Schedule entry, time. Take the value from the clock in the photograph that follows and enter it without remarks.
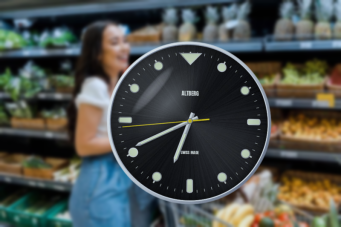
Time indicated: 6:40:44
